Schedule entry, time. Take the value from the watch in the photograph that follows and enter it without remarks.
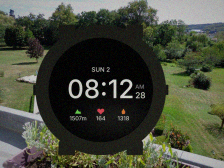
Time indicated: 8:12:28
